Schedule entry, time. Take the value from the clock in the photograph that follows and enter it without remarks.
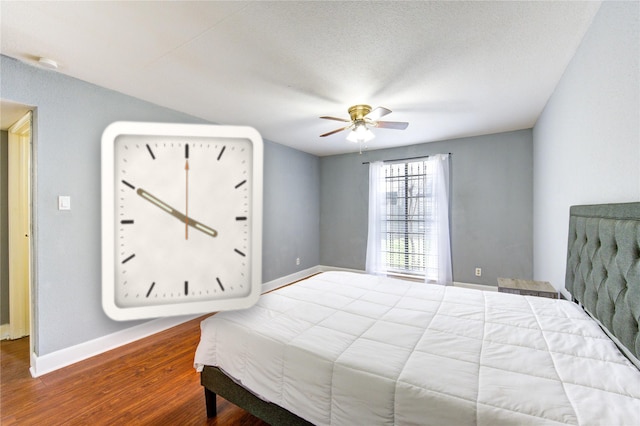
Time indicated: 3:50:00
